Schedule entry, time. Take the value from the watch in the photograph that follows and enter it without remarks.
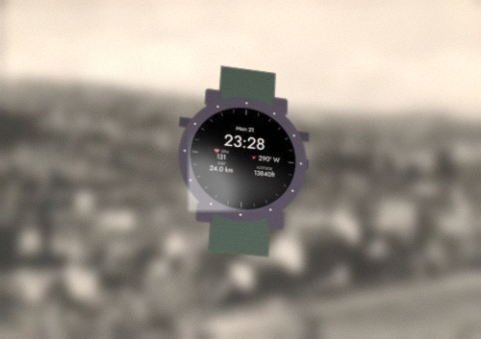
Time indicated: 23:28
